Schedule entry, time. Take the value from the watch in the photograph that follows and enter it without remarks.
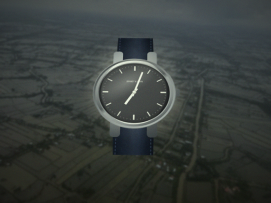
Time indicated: 7:03
